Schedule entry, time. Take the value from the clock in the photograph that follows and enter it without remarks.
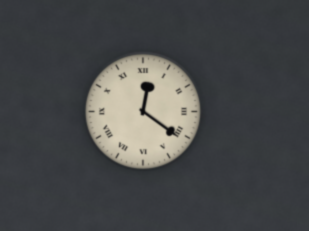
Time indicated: 12:21
